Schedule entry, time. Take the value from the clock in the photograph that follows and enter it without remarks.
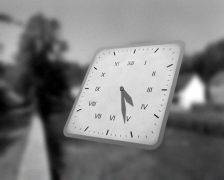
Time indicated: 4:26
